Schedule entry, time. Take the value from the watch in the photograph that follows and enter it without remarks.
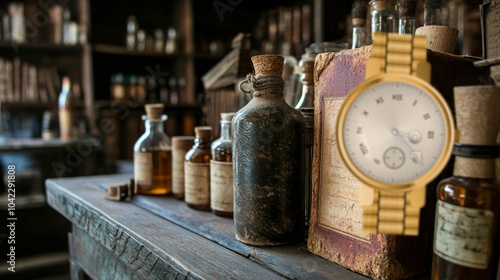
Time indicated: 3:23
